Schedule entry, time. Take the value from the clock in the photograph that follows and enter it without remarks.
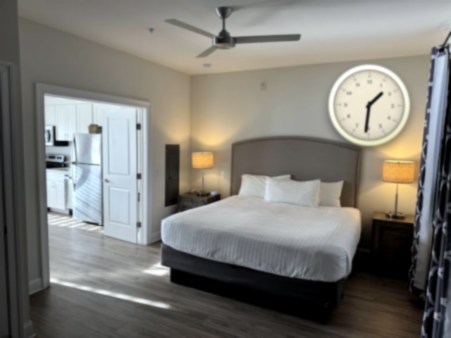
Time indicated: 1:31
